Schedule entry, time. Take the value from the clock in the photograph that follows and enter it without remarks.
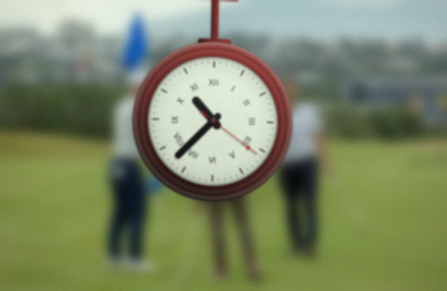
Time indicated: 10:37:21
